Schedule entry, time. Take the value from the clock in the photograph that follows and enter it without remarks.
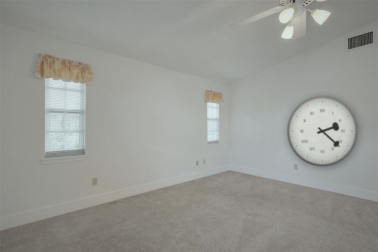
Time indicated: 2:22
